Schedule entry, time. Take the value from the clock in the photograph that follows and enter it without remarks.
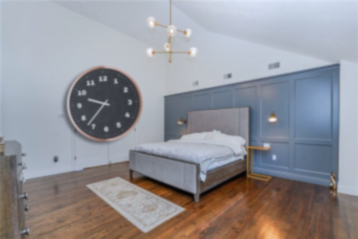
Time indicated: 9:37
